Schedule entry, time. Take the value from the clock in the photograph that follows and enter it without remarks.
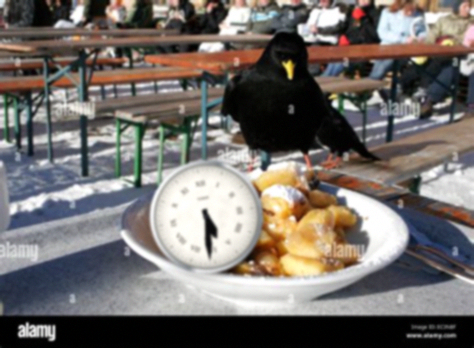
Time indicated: 5:31
